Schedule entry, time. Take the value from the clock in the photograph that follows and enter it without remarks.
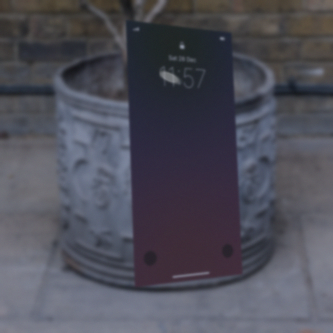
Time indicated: 11:57
